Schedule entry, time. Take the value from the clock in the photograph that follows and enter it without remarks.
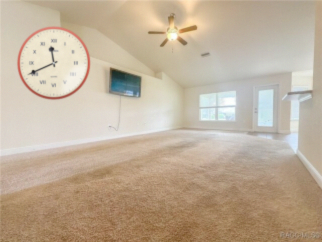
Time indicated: 11:41
